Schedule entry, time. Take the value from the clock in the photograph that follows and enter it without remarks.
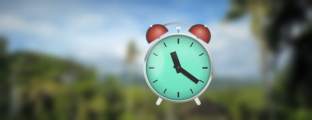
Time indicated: 11:21
